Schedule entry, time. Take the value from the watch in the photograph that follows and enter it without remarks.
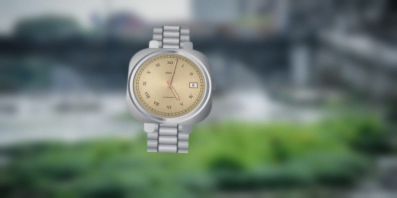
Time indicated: 5:02
